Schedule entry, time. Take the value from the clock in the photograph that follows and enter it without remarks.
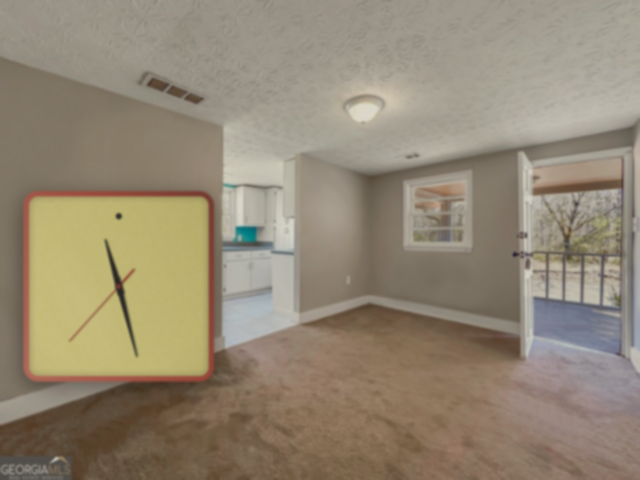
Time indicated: 11:27:37
